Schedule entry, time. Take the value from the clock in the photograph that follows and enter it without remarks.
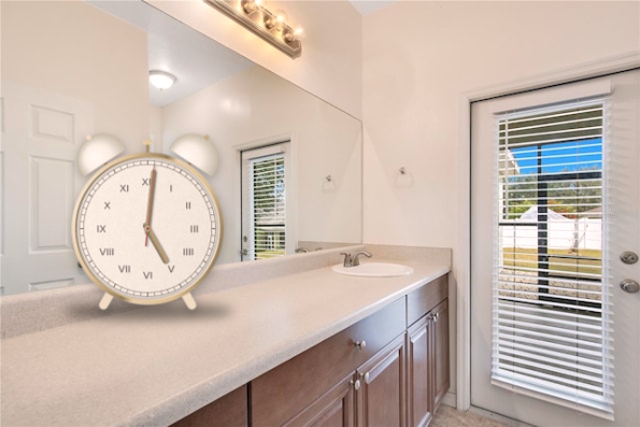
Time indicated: 5:01:01
